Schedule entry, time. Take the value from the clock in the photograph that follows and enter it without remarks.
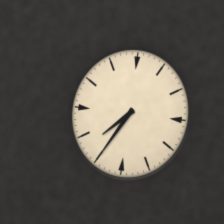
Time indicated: 7:35
